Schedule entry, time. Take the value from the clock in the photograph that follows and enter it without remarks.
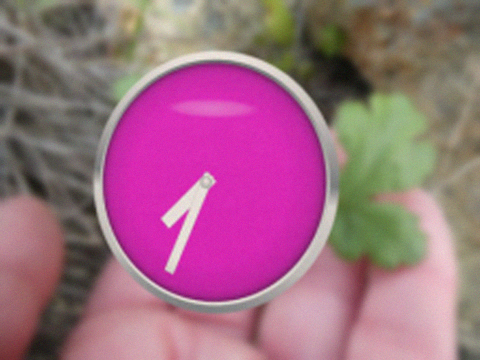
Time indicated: 7:34
